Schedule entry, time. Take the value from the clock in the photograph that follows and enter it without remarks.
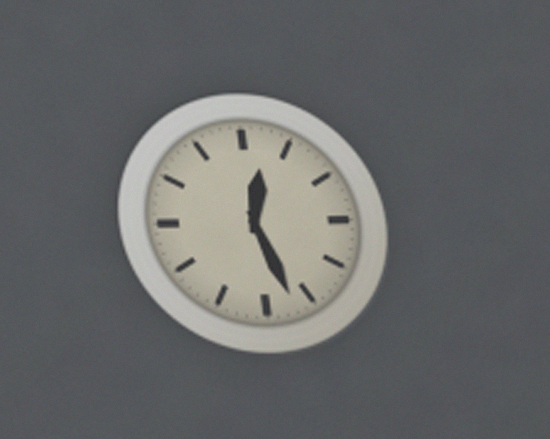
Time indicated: 12:27
